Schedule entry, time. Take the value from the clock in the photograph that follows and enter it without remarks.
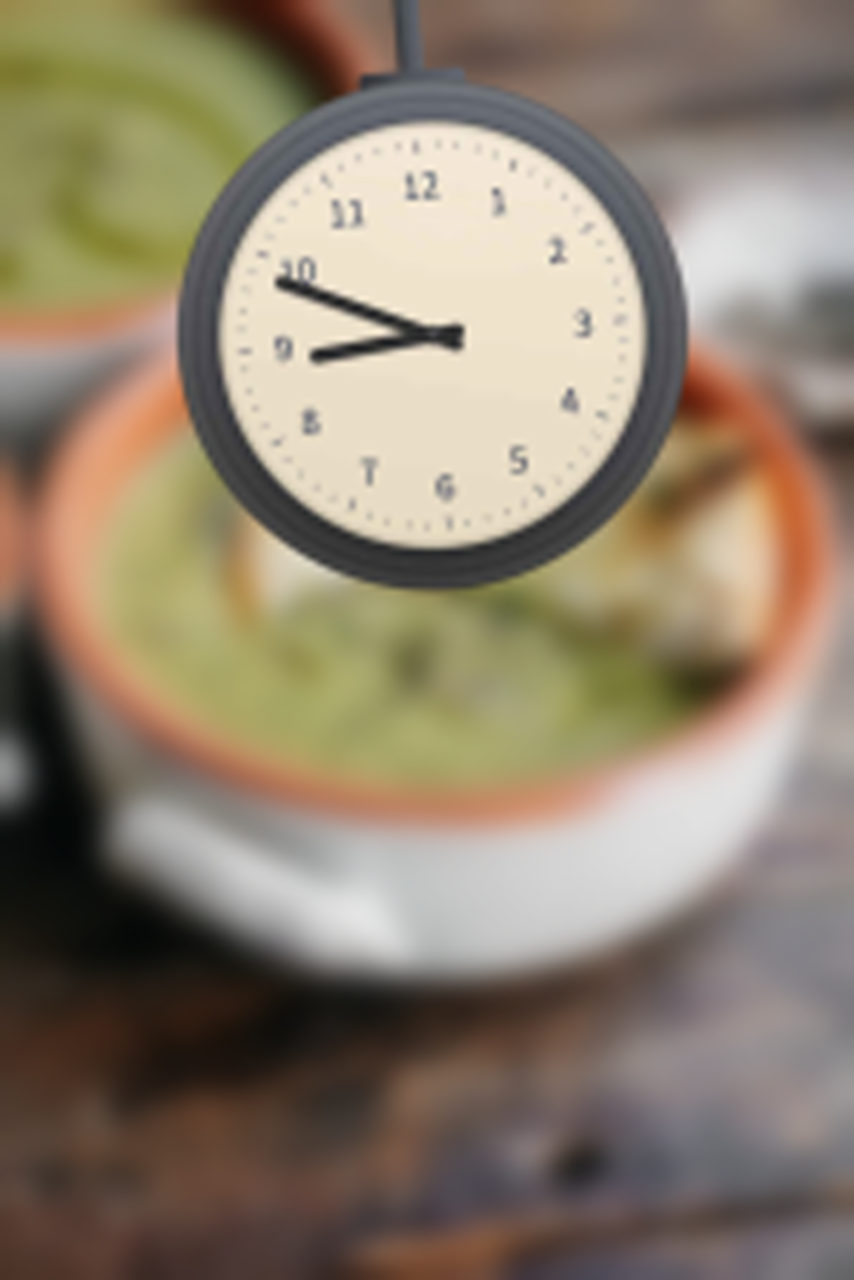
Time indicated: 8:49
